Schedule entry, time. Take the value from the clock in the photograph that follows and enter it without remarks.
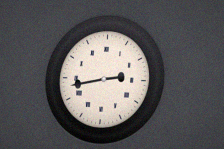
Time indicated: 2:43
